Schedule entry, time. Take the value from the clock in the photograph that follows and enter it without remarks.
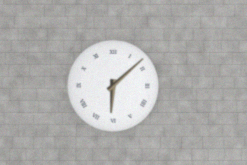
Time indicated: 6:08
